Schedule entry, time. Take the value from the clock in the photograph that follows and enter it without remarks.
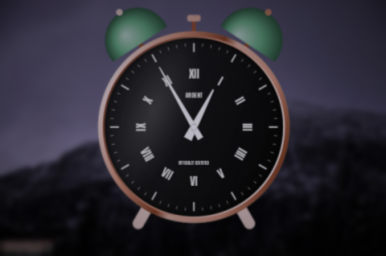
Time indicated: 12:55
